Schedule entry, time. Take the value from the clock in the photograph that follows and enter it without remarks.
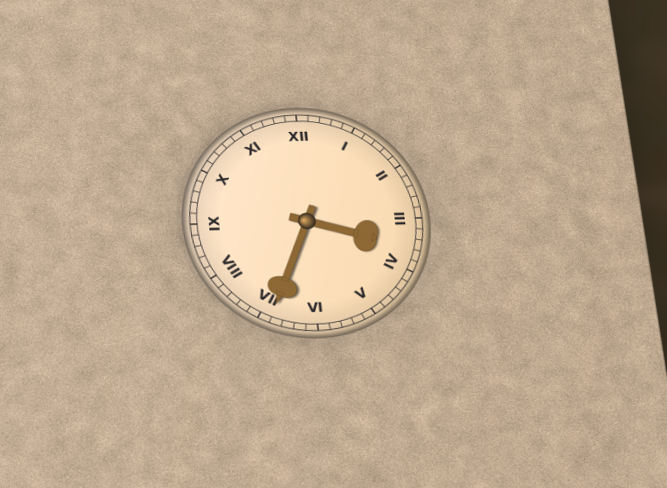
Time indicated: 3:34
